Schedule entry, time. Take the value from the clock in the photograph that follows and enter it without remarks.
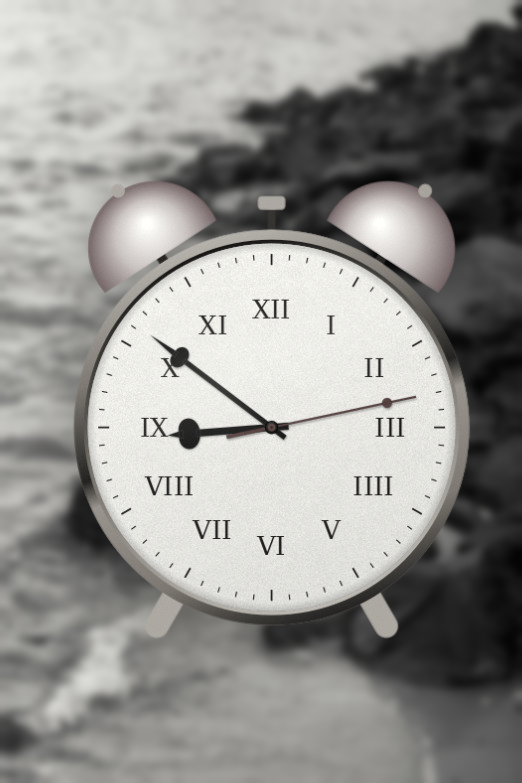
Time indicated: 8:51:13
